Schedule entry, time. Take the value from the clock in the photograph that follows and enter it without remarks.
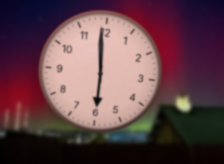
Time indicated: 5:59
